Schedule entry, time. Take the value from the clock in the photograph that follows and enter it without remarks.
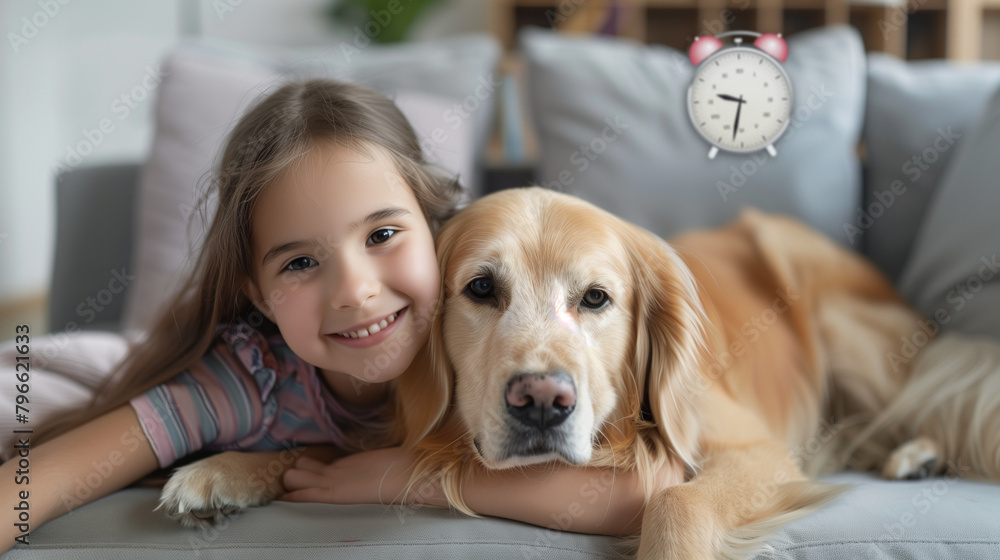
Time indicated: 9:32
